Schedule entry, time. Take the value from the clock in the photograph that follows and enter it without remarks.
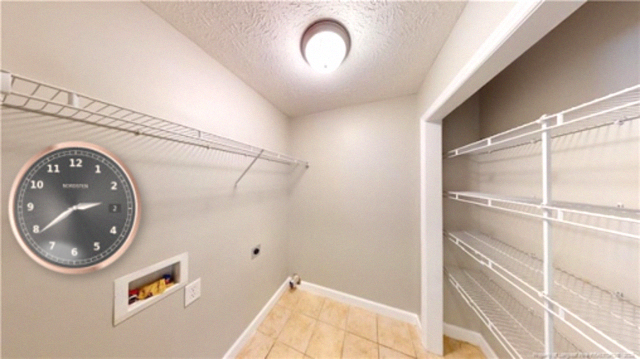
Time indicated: 2:39
